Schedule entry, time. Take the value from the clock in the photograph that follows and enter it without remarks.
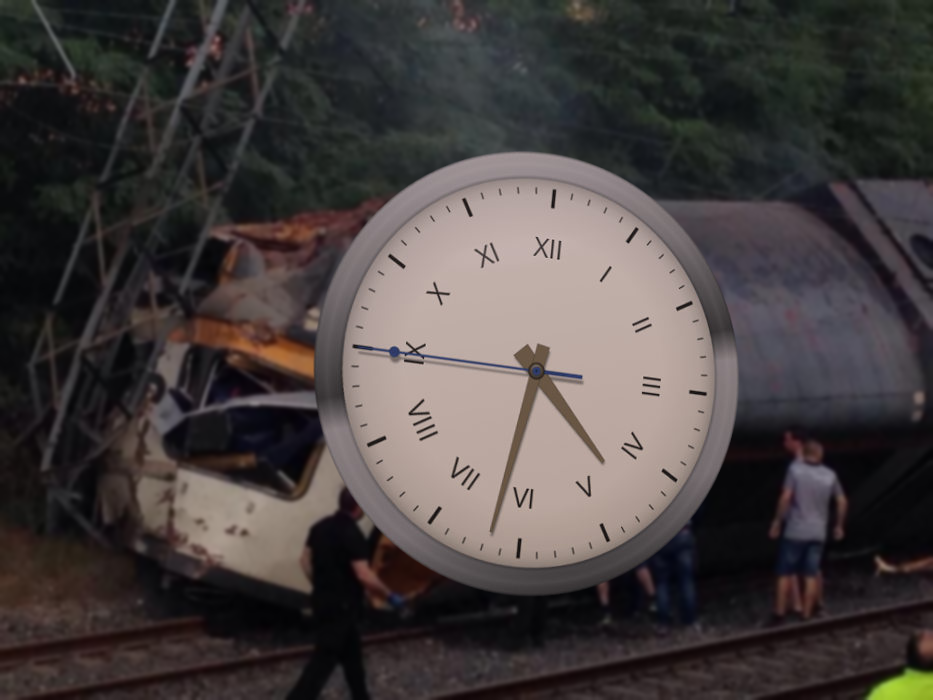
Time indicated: 4:31:45
